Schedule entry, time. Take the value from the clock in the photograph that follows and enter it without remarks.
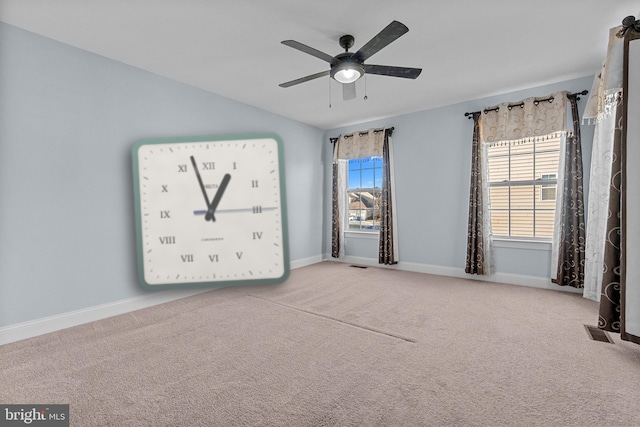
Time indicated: 12:57:15
